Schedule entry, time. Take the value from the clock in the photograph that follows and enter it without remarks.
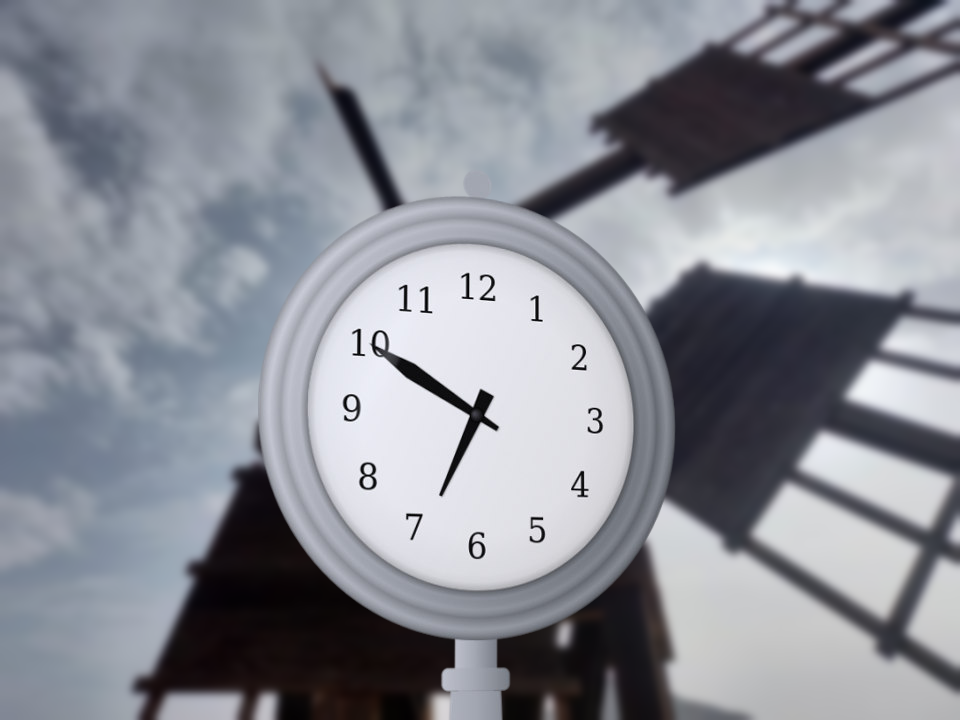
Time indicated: 6:50
